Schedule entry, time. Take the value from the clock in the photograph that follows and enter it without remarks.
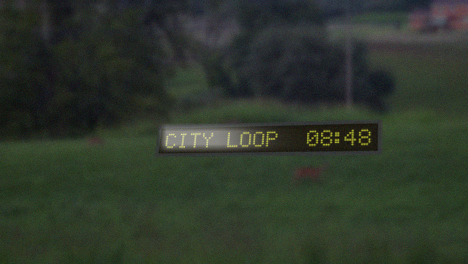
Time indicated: 8:48
